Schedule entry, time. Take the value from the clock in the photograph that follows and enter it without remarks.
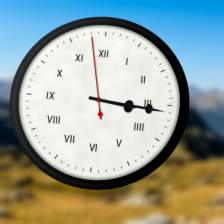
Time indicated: 3:15:58
